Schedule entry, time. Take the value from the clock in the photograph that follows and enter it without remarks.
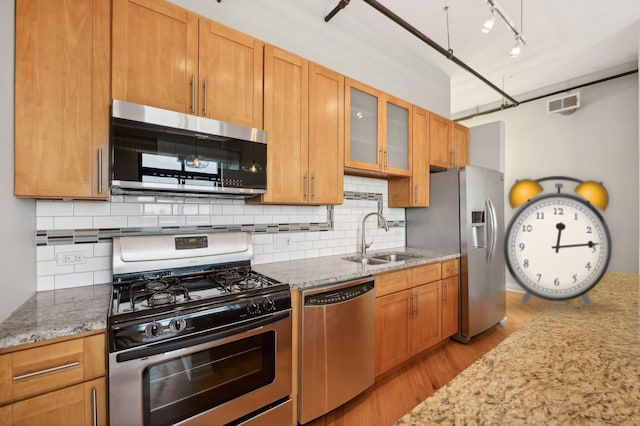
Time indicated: 12:14
